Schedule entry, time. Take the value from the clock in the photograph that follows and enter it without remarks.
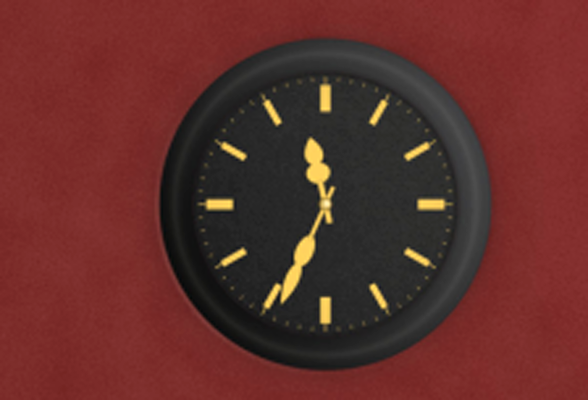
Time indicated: 11:34
